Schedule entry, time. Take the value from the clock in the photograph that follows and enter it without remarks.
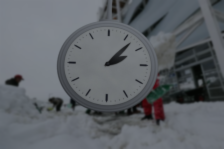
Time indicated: 2:07
